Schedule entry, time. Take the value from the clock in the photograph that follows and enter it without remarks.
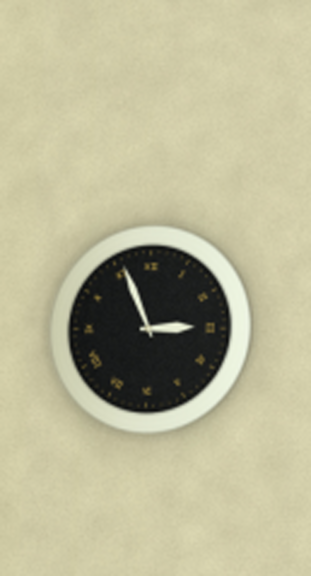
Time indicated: 2:56
